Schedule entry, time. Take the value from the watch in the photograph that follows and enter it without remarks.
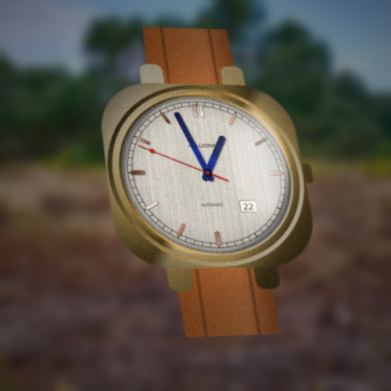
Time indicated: 12:56:49
